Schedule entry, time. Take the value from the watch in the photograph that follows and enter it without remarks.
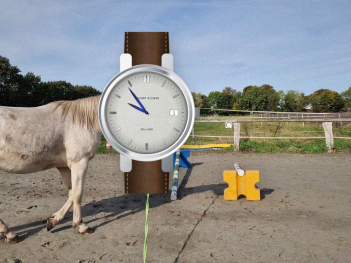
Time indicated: 9:54
